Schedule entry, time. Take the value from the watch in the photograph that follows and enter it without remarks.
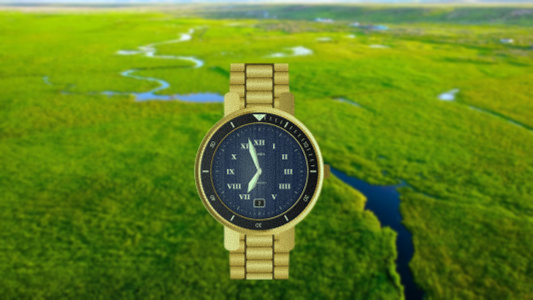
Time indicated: 6:57
